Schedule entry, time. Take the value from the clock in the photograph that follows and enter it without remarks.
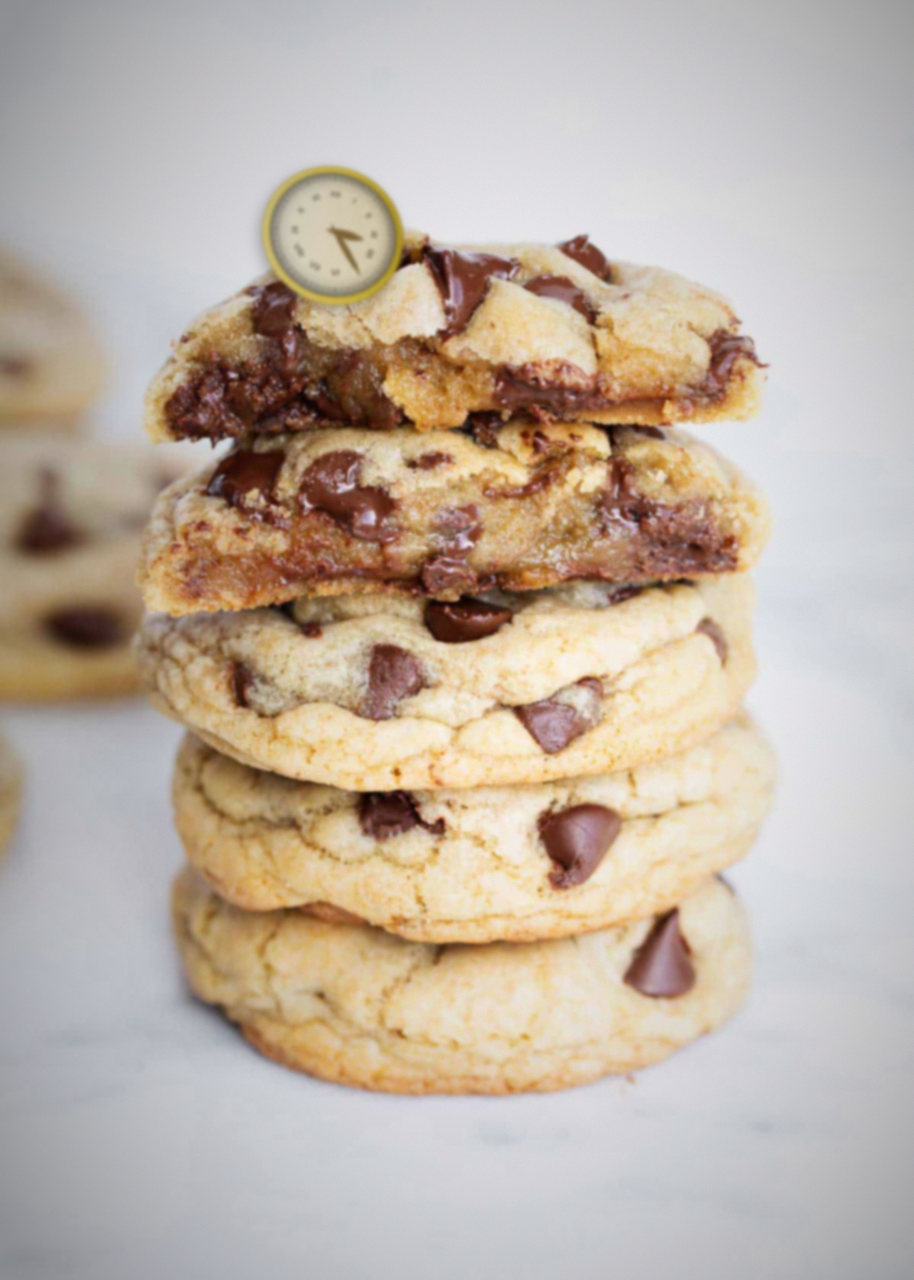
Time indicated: 3:25
